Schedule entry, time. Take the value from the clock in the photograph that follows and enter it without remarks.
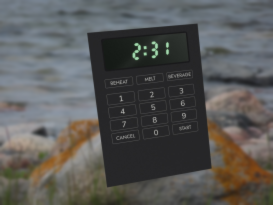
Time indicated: 2:31
